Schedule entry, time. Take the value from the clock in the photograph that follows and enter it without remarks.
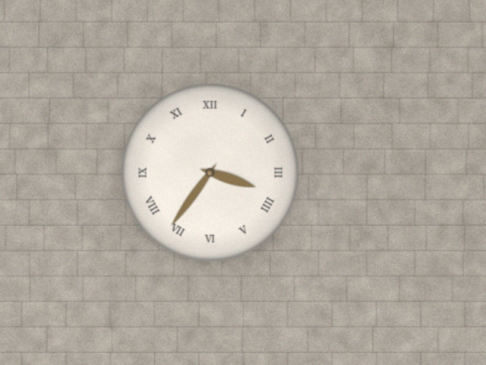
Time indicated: 3:36
